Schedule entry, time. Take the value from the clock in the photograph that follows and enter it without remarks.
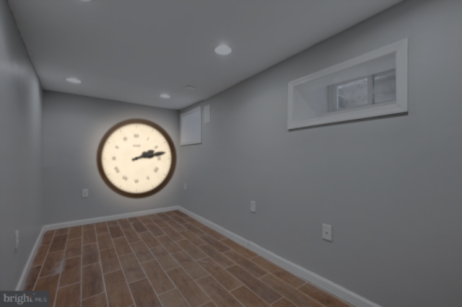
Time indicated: 2:13
